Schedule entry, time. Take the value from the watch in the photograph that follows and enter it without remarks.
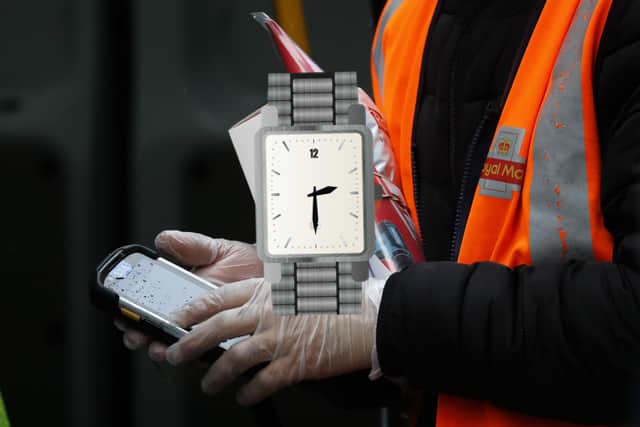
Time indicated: 2:30
